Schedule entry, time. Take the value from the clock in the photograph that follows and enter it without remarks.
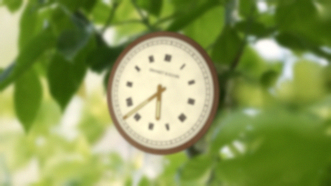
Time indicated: 5:37
